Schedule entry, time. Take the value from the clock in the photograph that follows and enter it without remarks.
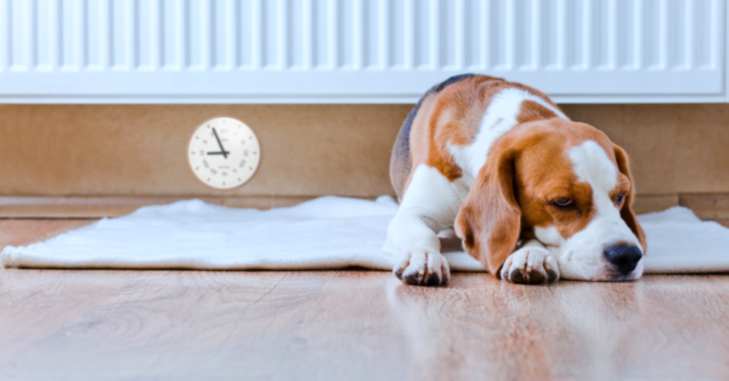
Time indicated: 8:56
